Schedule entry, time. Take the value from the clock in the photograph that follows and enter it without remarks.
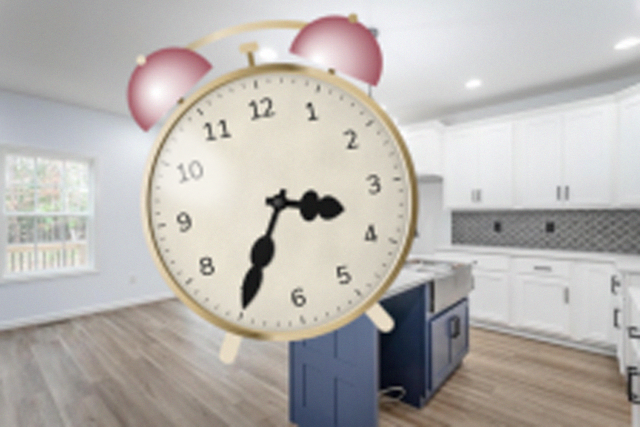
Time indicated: 3:35
